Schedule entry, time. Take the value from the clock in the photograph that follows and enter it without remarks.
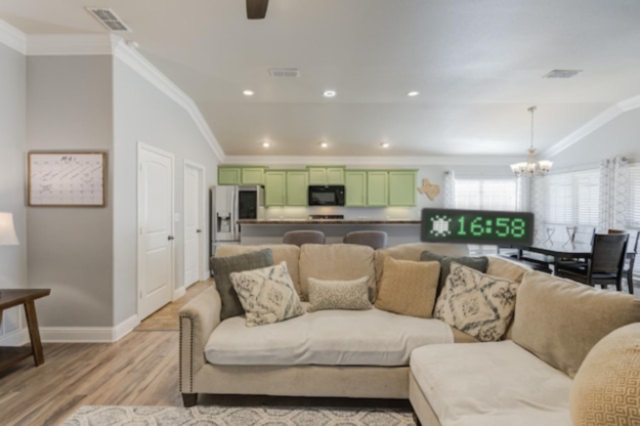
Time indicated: 16:58
